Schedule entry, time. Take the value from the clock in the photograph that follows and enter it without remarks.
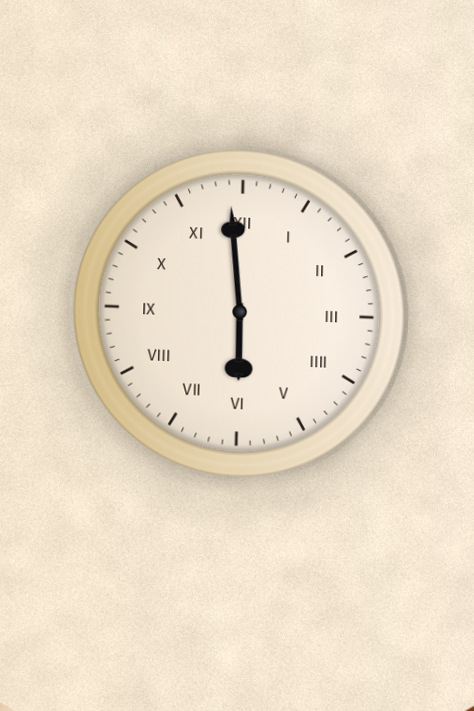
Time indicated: 5:59
